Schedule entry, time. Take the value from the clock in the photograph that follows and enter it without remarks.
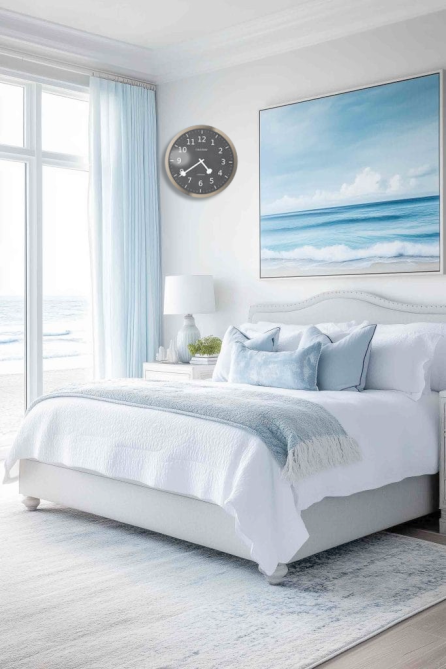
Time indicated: 4:39
